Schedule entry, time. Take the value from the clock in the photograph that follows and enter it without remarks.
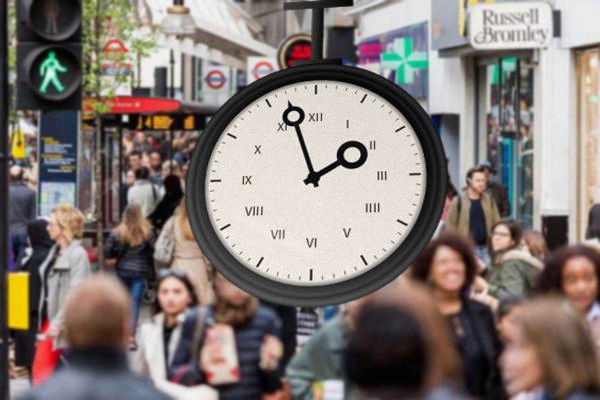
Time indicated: 1:57
